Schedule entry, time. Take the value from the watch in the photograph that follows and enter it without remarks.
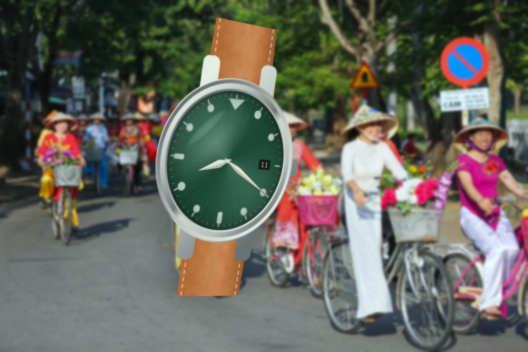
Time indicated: 8:20
